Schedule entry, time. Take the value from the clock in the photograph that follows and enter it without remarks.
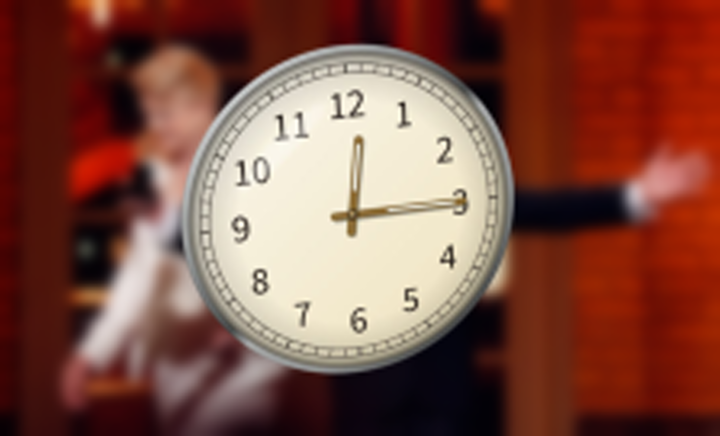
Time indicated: 12:15
